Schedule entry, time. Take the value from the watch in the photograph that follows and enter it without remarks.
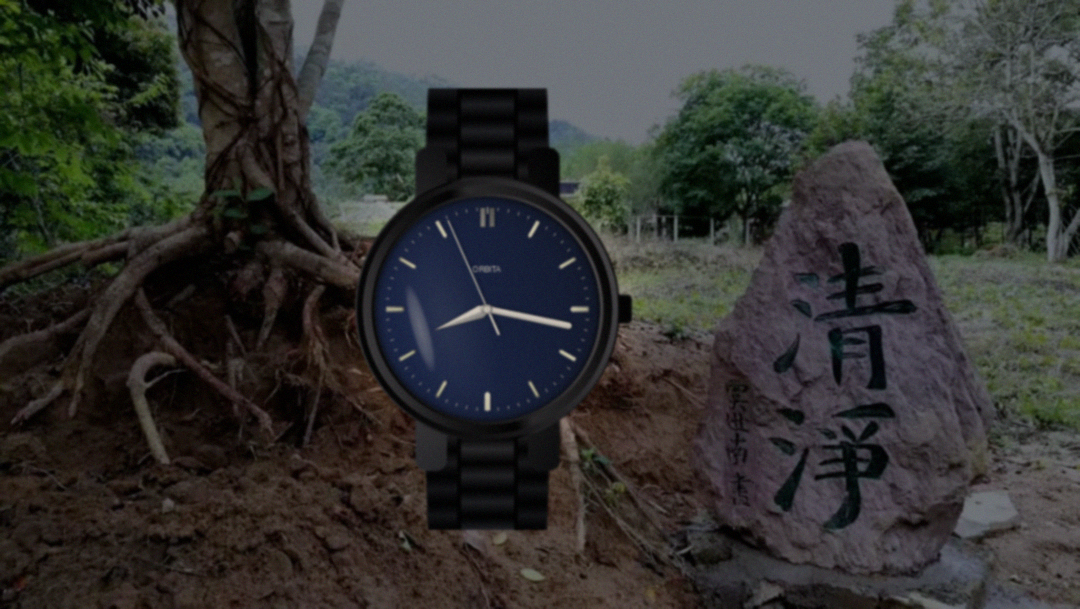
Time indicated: 8:16:56
